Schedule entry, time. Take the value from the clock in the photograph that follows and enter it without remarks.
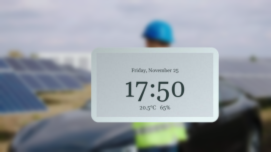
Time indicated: 17:50
